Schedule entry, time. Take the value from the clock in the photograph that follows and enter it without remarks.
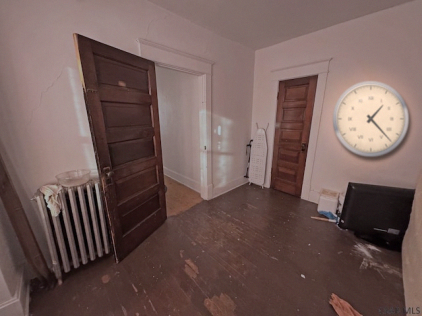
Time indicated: 1:23
